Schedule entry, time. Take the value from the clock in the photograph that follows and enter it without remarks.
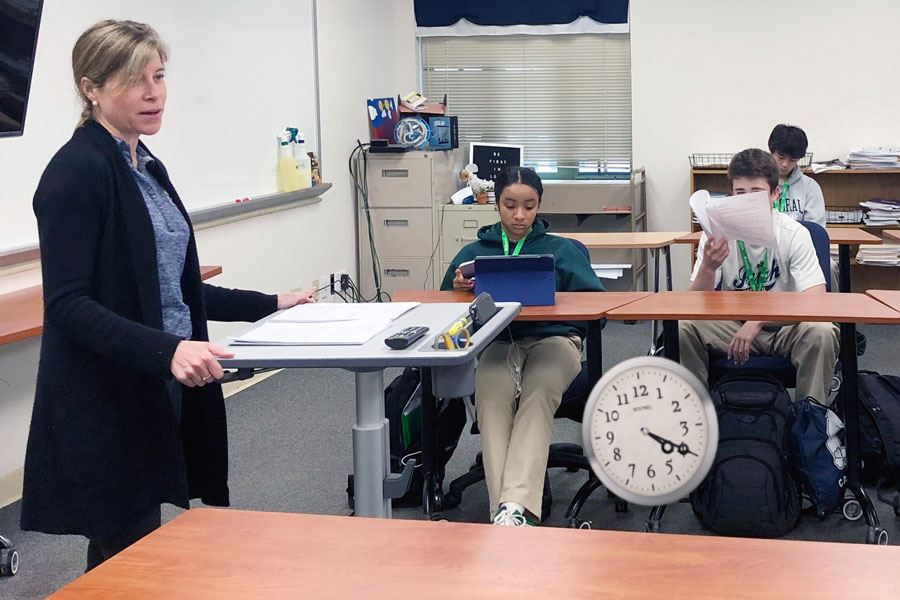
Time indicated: 4:20
